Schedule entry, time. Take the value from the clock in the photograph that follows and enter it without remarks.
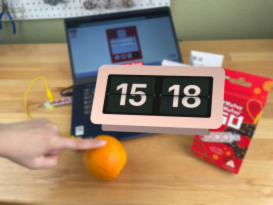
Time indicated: 15:18
